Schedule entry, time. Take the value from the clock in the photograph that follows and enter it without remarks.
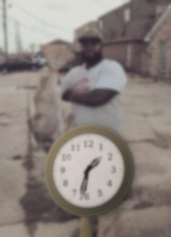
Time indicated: 1:32
